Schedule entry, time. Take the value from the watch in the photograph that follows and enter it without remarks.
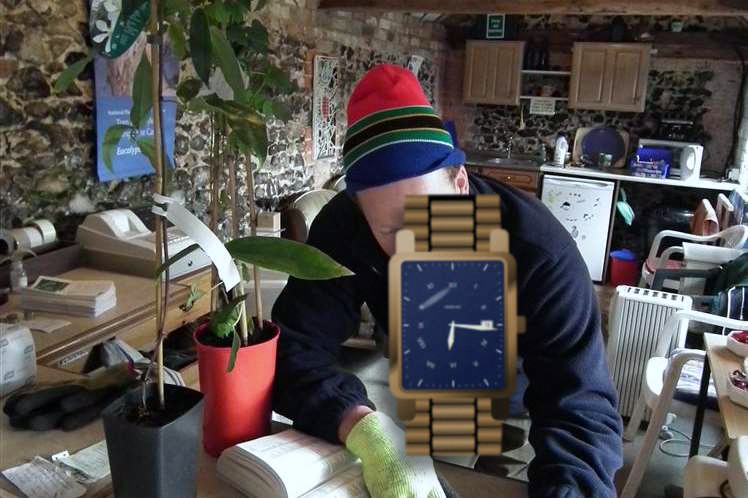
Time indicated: 6:16
